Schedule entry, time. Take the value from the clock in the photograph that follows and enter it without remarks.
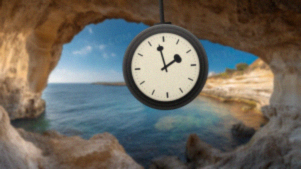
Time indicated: 1:58
